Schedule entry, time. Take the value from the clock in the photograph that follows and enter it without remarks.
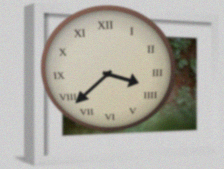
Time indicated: 3:38
